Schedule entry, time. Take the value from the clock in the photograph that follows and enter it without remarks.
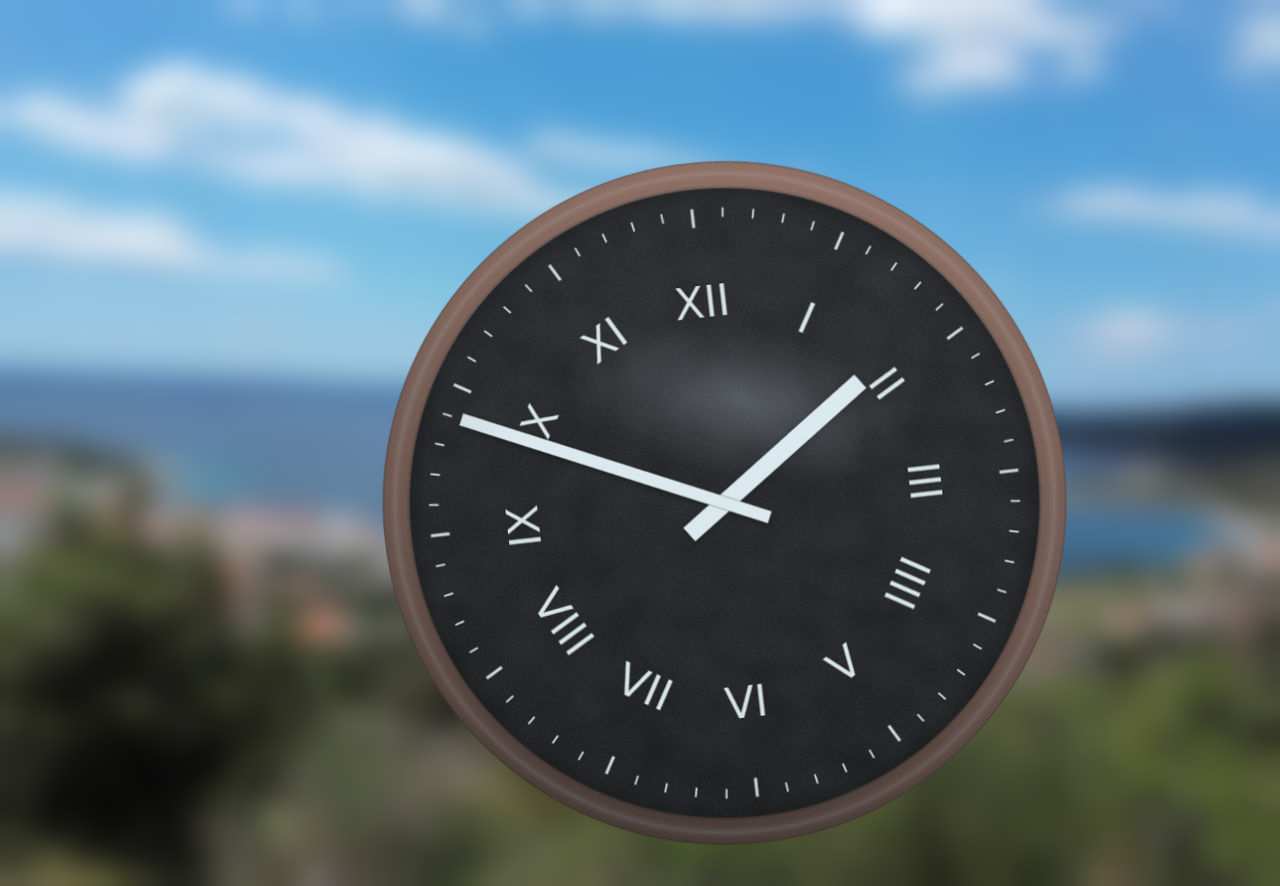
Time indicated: 1:49
